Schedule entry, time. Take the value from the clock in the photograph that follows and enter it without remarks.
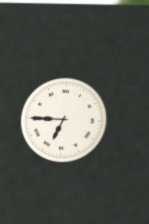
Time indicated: 6:45
